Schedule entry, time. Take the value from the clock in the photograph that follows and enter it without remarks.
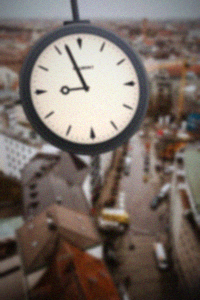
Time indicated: 8:57
